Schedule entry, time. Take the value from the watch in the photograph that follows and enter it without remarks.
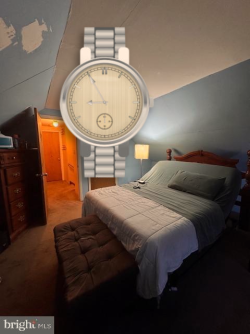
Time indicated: 8:55
